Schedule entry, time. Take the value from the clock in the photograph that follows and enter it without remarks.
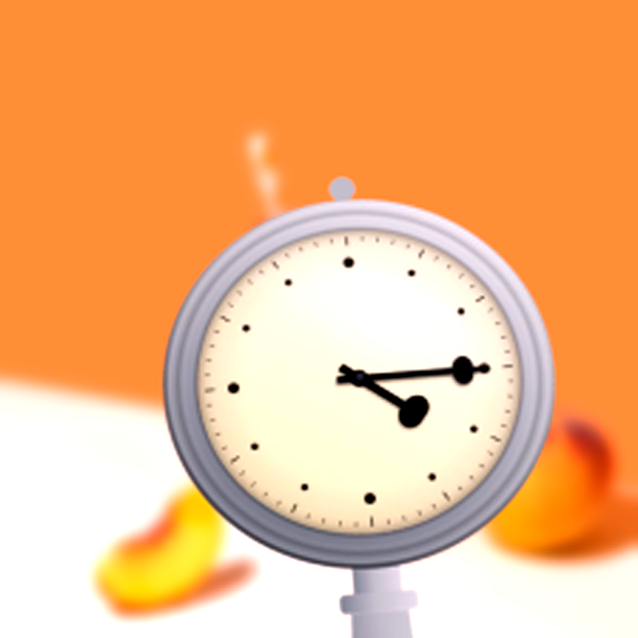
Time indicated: 4:15
